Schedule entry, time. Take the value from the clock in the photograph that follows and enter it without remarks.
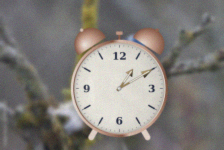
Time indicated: 1:10
